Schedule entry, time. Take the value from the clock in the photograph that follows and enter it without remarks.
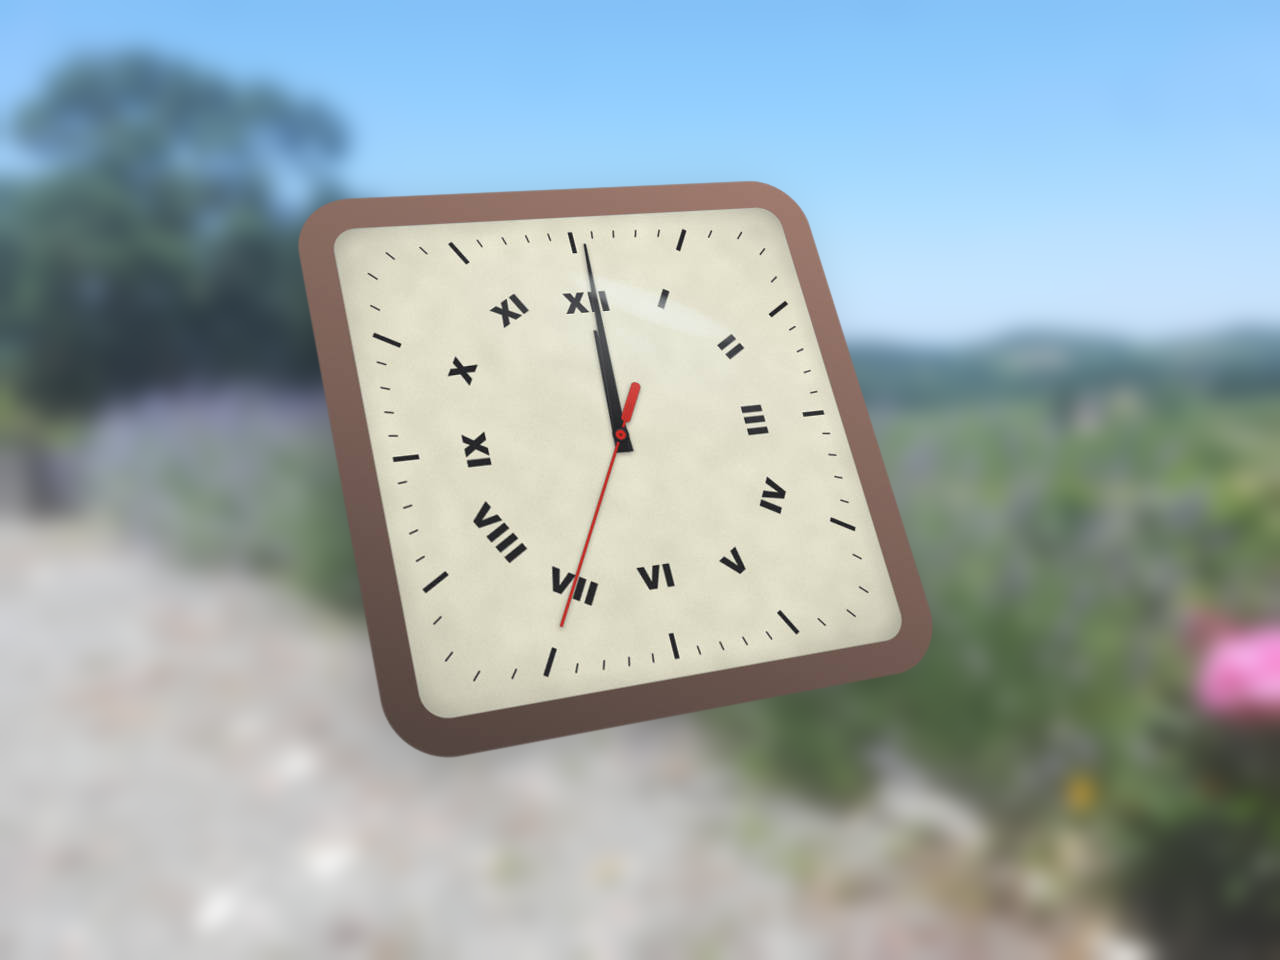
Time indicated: 12:00:35
